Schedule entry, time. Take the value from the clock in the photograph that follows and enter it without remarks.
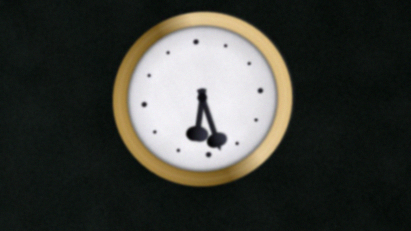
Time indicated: 6:28
